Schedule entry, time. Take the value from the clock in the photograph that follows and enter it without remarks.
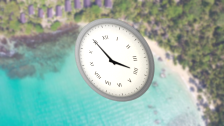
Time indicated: 3:55
